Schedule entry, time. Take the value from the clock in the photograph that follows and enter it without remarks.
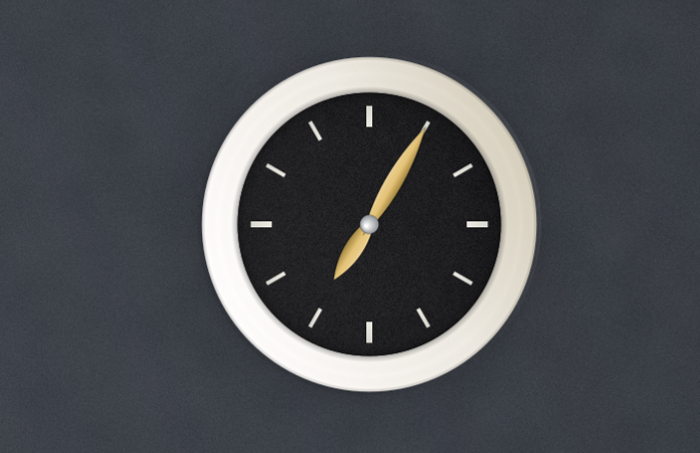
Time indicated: 7:05
